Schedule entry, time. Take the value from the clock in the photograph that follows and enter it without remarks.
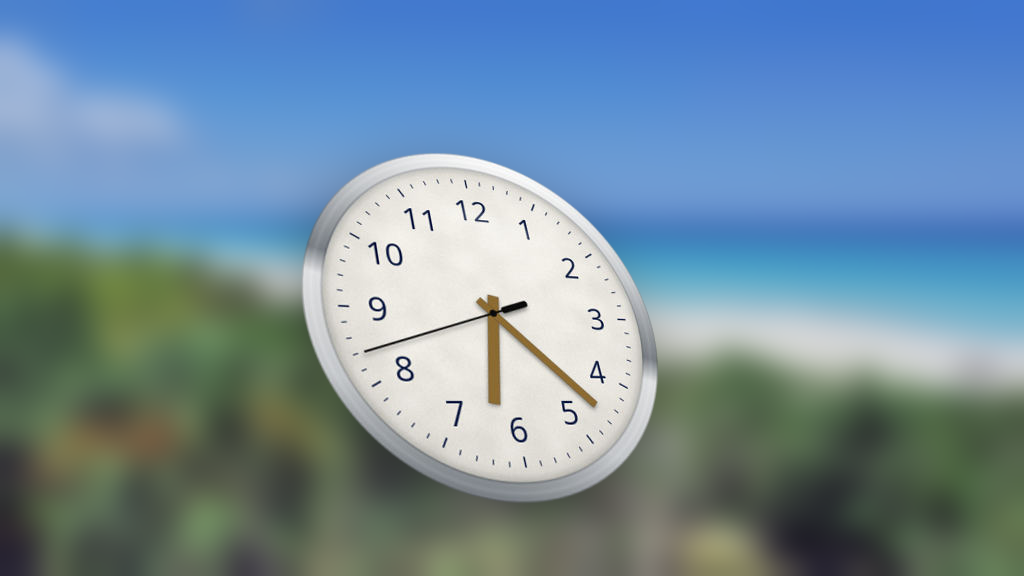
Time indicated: 6:22:42
